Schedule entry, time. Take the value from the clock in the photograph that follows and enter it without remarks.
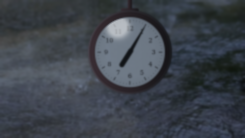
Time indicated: 7:05
